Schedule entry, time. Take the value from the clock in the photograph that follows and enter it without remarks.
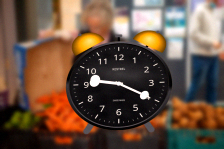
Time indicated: 9:20
